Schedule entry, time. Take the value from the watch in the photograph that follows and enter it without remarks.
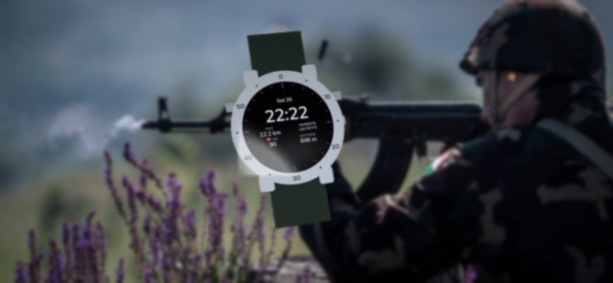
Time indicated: 22:22
